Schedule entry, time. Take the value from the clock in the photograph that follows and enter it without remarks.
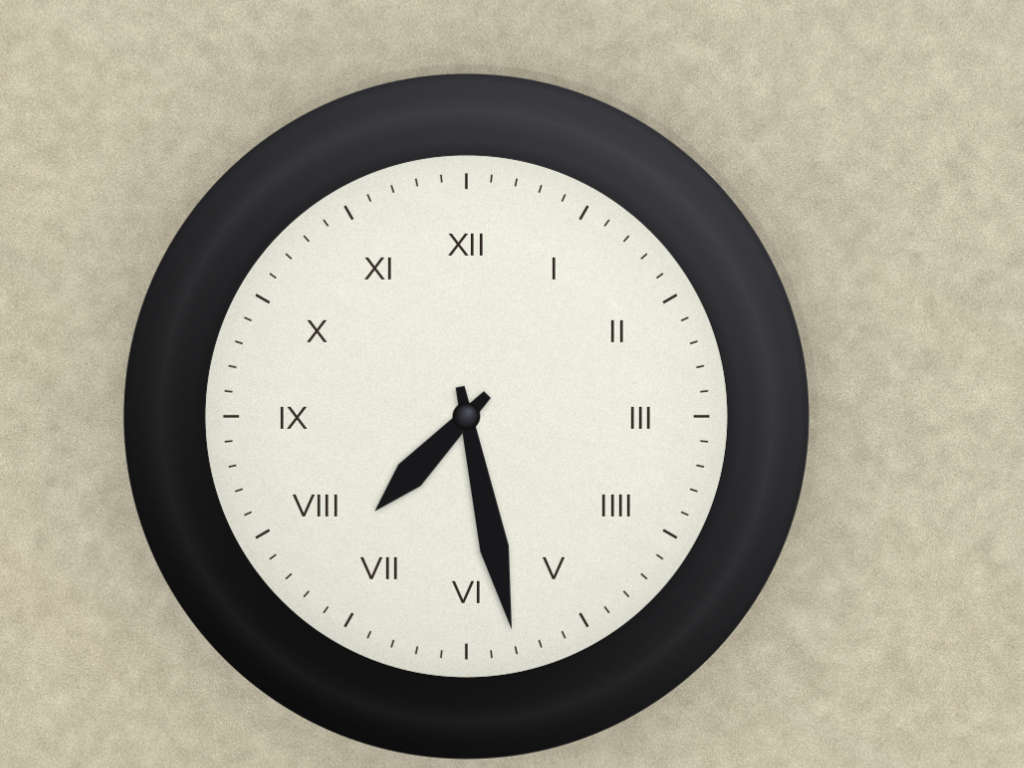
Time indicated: 7:28
